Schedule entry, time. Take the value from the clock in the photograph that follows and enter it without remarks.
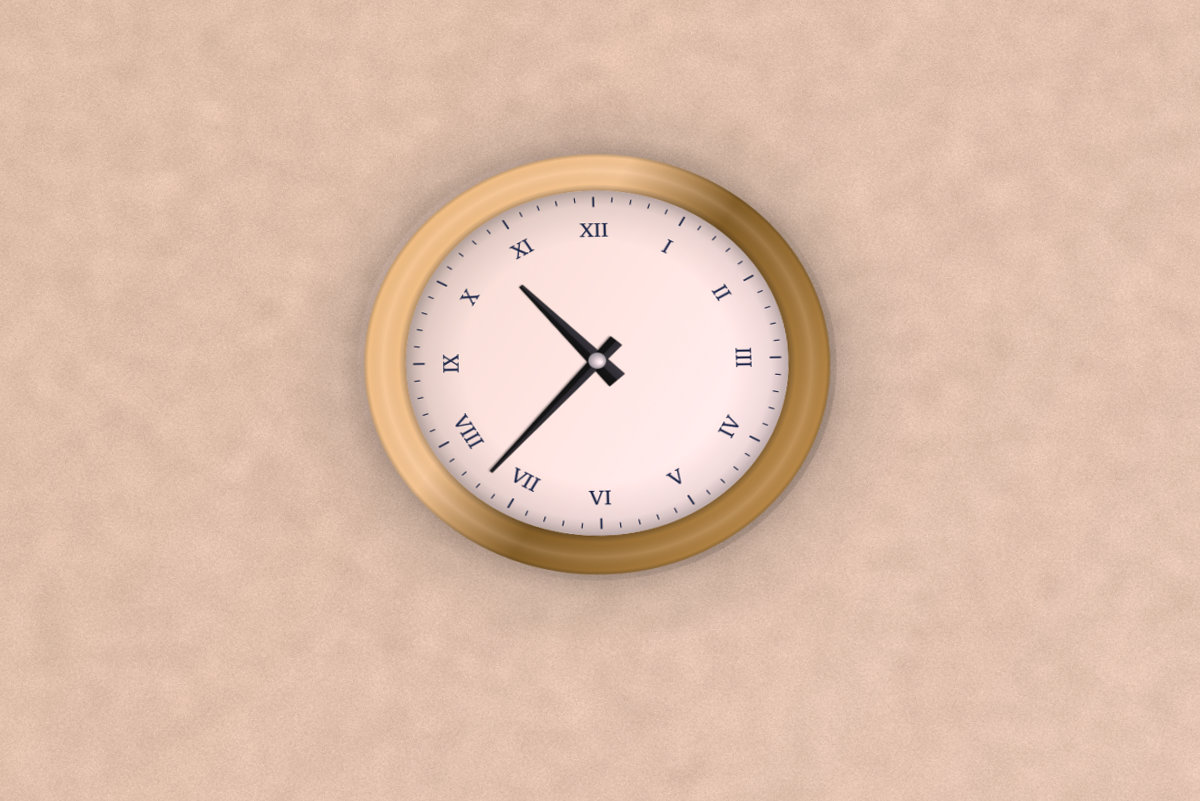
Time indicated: 10:37
